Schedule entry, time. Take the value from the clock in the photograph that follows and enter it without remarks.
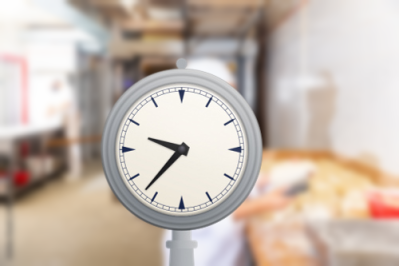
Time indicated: 9:37
